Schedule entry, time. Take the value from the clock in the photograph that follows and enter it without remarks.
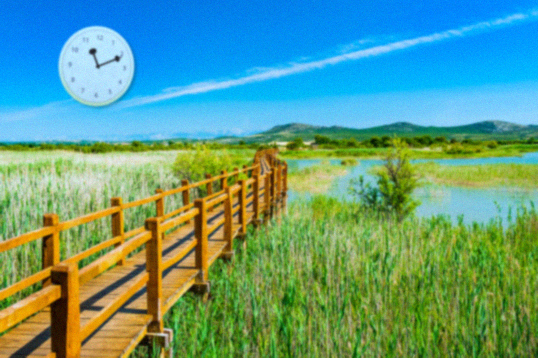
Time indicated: 11:11
